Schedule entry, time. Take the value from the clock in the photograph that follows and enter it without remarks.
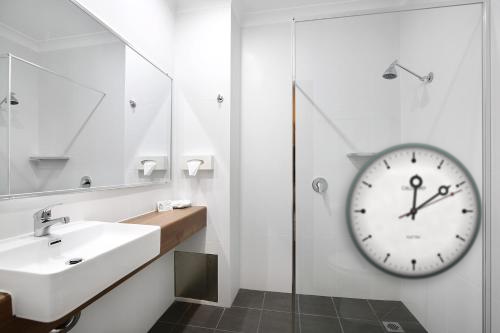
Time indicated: 12:09:11
